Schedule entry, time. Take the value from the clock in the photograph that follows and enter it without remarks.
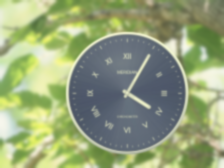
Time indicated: 4:05
